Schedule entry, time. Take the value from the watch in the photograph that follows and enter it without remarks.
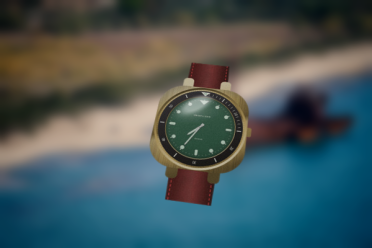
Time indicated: 7:35
